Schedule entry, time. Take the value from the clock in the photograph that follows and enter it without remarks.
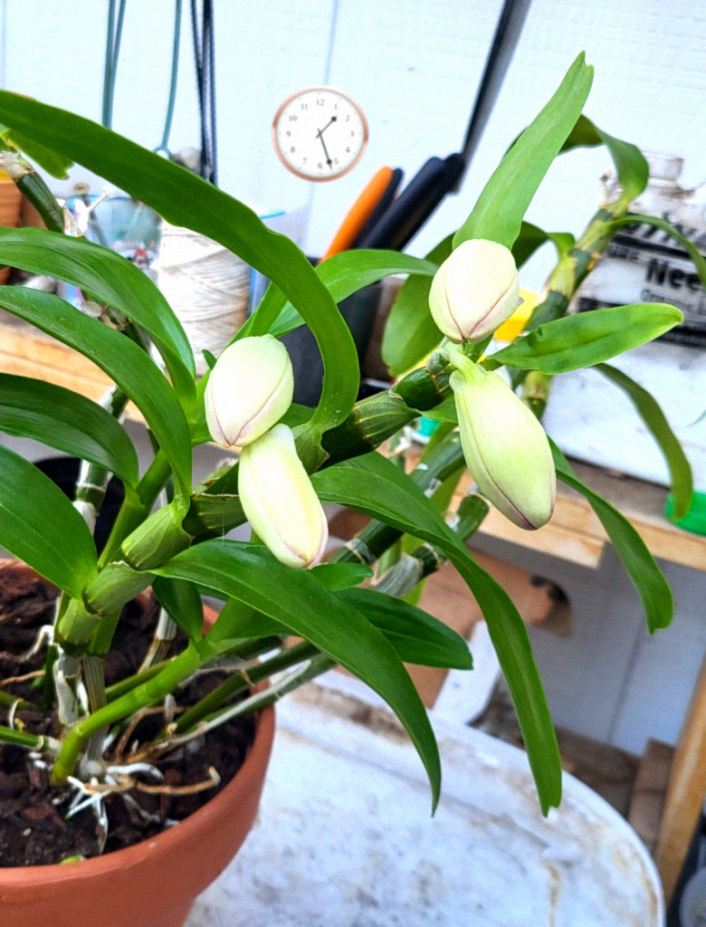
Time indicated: 1:27
